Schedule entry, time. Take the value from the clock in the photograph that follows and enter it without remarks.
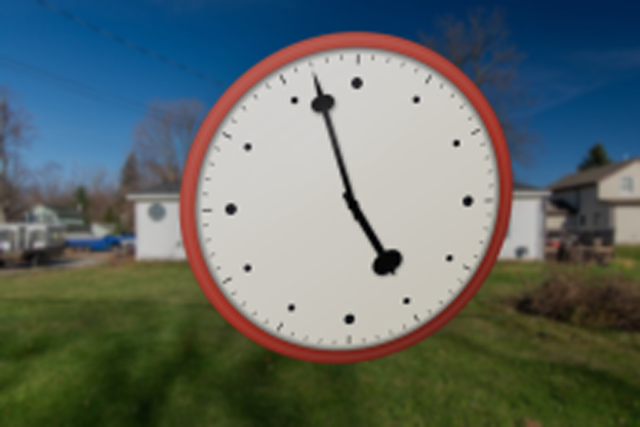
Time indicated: 4:57
